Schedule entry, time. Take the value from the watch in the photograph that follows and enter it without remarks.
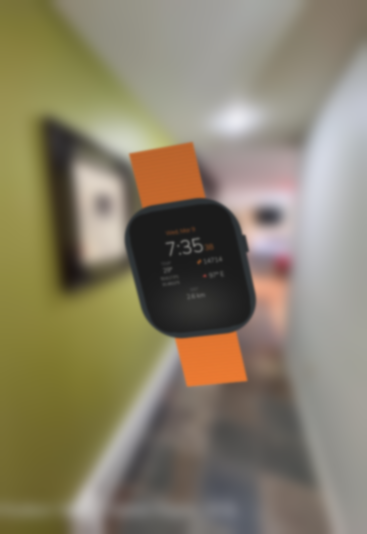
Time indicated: 7:35
